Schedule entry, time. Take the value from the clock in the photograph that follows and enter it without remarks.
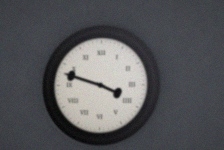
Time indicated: 3:48
